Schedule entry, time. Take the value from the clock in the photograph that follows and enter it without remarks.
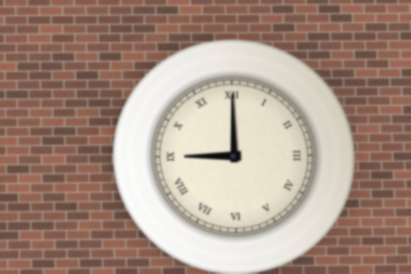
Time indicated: 9:00
